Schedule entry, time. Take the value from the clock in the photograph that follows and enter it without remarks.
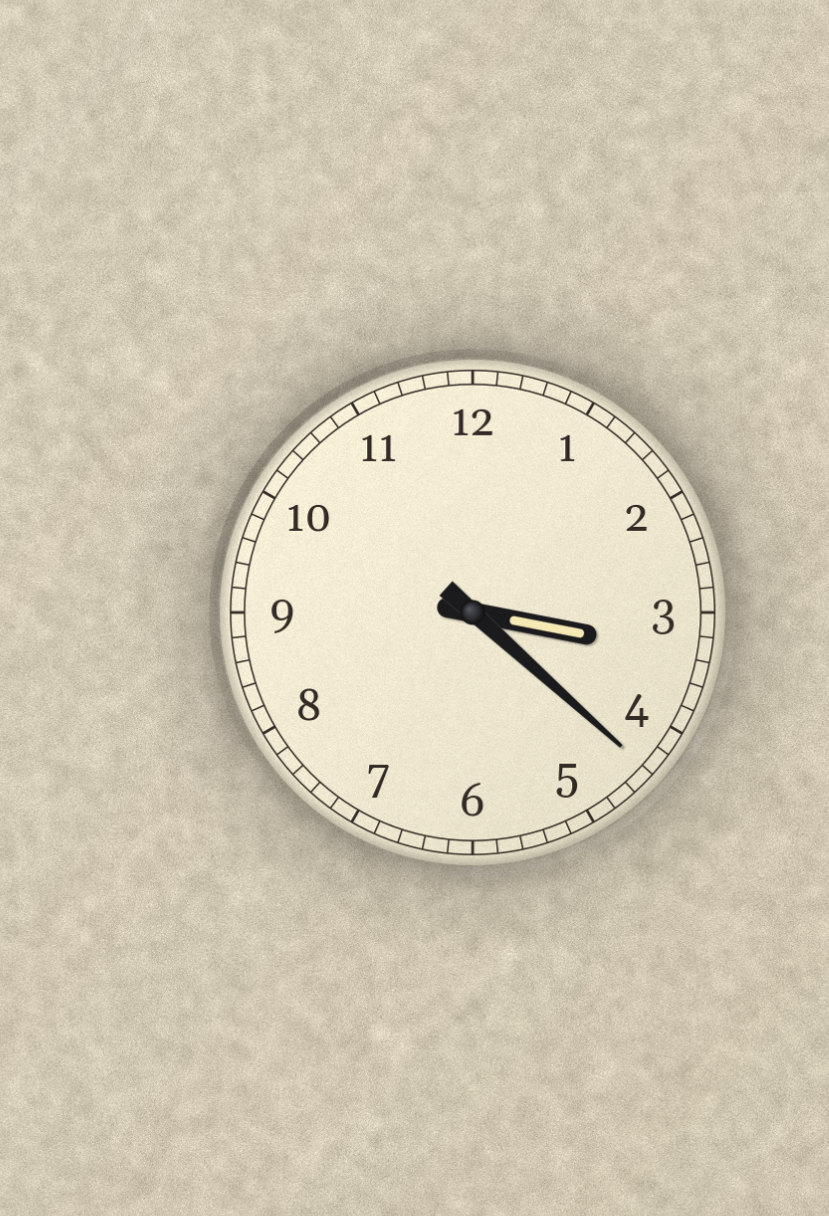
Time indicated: 3:22
